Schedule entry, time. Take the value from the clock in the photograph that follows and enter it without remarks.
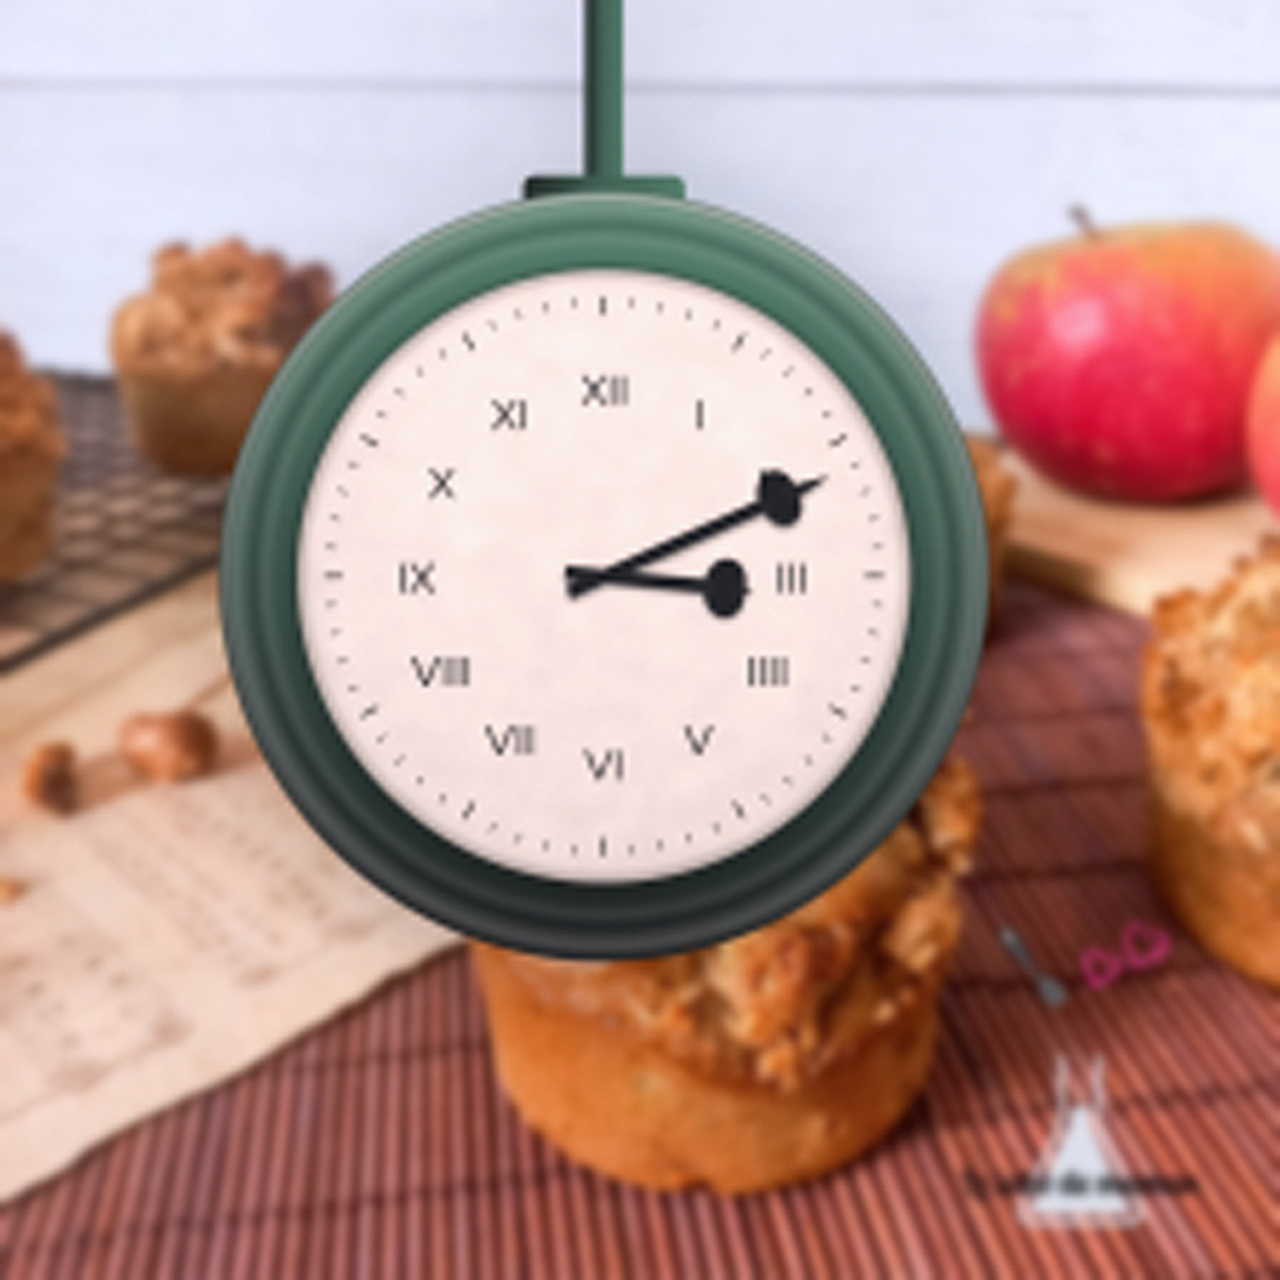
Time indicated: 3:11
